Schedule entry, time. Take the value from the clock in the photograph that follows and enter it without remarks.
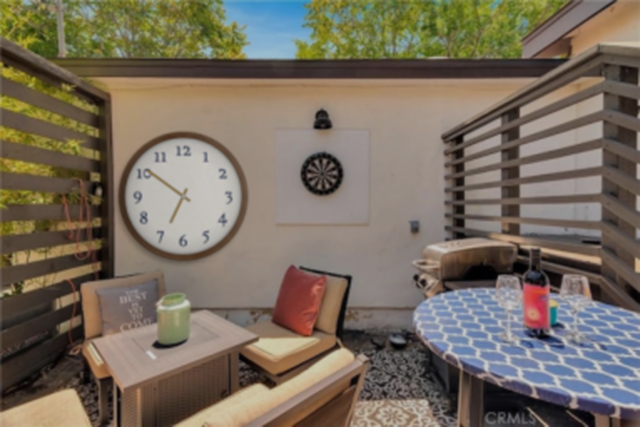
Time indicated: 6:51
